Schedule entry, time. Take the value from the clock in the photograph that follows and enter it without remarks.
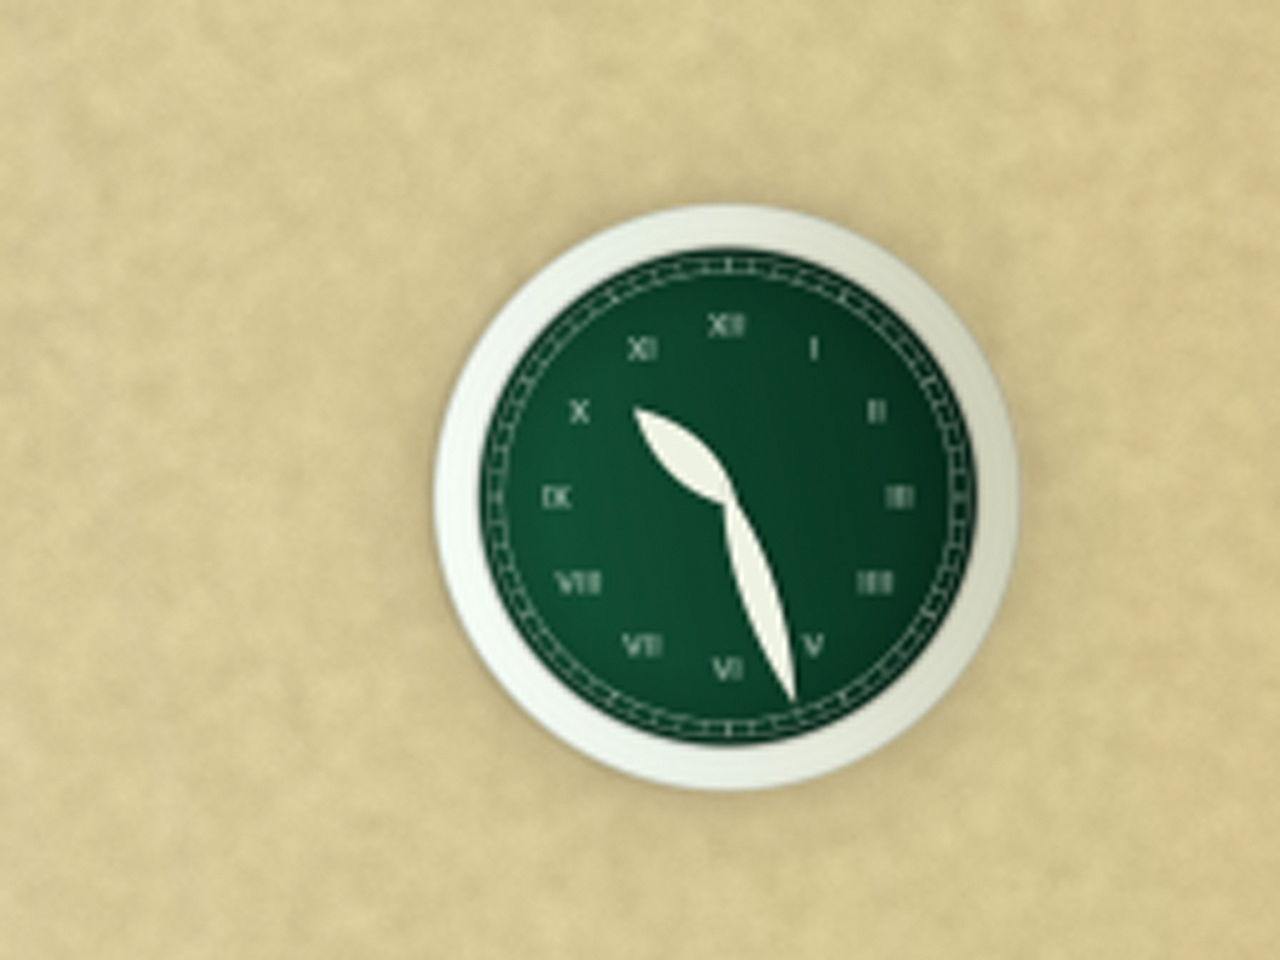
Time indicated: 10:27
